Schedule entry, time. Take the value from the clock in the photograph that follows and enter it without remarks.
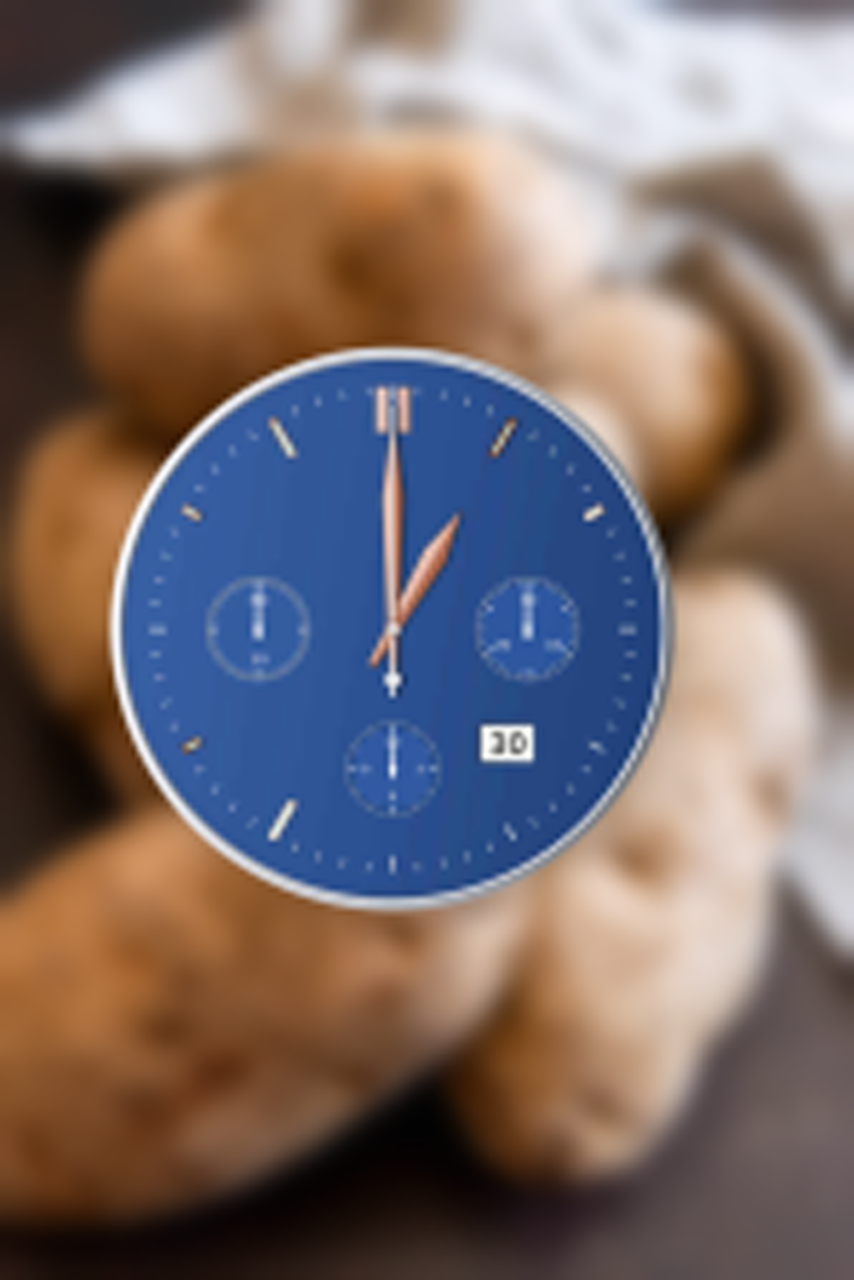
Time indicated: 1:00
